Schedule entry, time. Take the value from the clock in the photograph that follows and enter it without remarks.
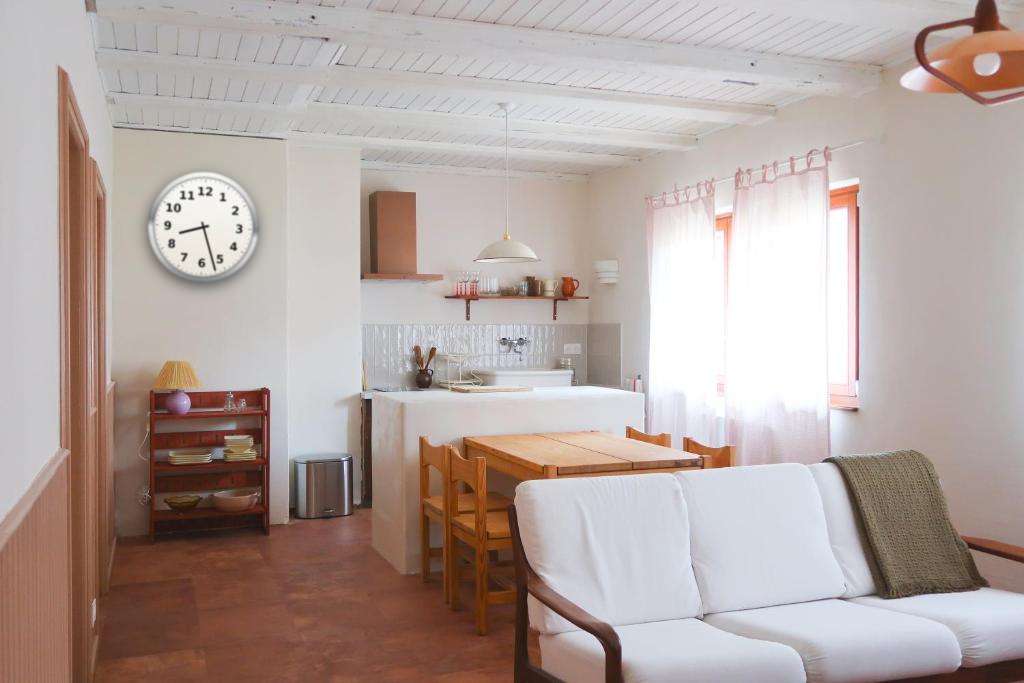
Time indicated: 8:27
